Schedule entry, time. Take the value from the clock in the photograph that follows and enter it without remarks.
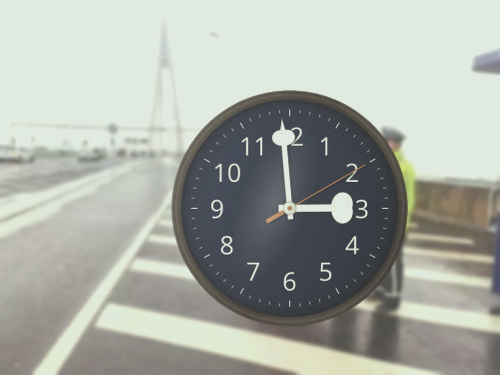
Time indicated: 2:59:10
